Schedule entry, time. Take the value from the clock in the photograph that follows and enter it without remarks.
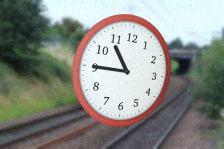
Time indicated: 10:45
